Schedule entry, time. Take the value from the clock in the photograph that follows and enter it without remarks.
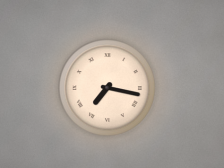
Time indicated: 7:17
